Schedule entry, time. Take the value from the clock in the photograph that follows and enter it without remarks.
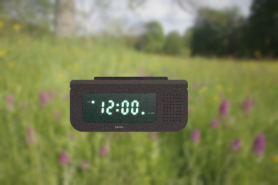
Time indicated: 12:00
